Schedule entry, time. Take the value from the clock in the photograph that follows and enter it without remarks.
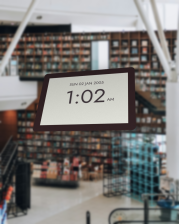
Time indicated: 1:02
